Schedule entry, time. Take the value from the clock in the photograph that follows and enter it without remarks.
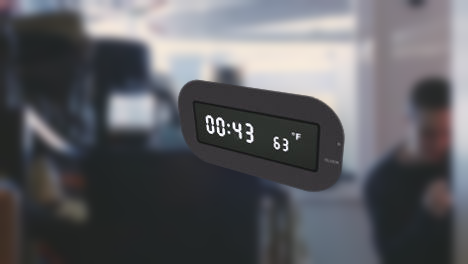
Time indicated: 0:43
